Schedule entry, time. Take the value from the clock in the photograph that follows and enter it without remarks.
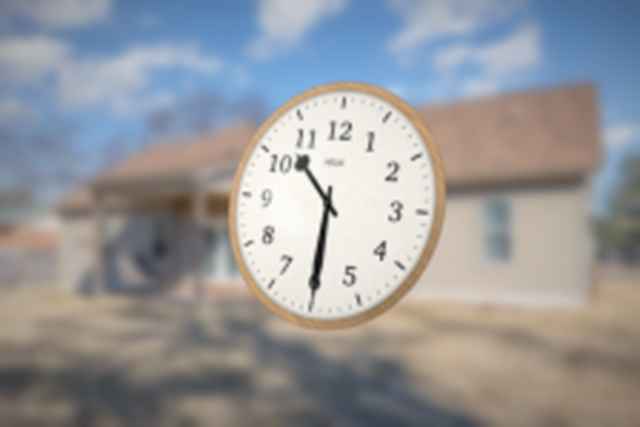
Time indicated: 10:30
